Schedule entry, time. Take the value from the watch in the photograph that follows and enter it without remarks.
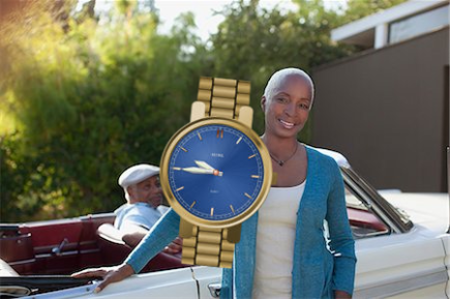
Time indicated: 9:45
